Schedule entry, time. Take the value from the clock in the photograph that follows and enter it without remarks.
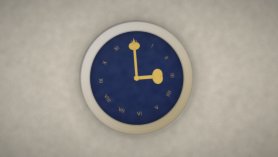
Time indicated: 3:00
